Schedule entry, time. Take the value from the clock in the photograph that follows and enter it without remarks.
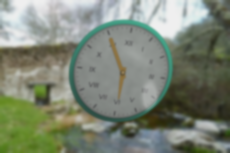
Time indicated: 5:55
